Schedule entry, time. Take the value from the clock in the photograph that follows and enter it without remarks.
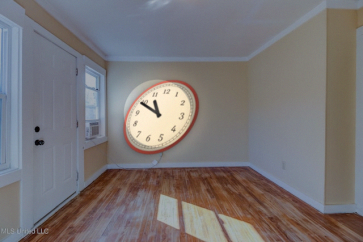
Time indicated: 10:49
